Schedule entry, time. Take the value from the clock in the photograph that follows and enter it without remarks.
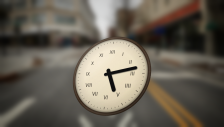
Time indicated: 5:13
